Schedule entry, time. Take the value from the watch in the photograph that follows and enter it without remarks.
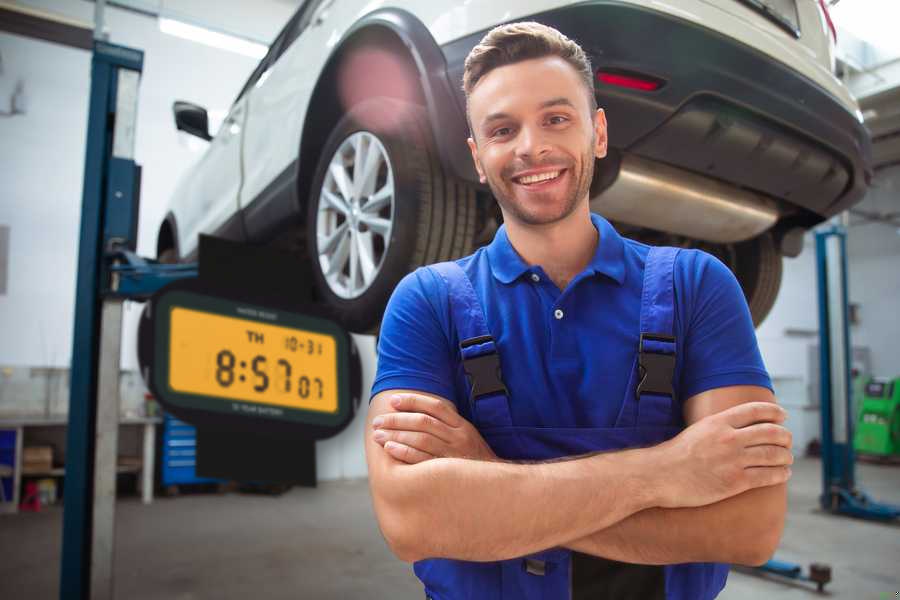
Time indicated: 8:57:07
